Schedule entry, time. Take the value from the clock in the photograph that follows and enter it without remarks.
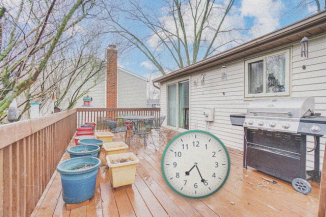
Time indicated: 7:26
